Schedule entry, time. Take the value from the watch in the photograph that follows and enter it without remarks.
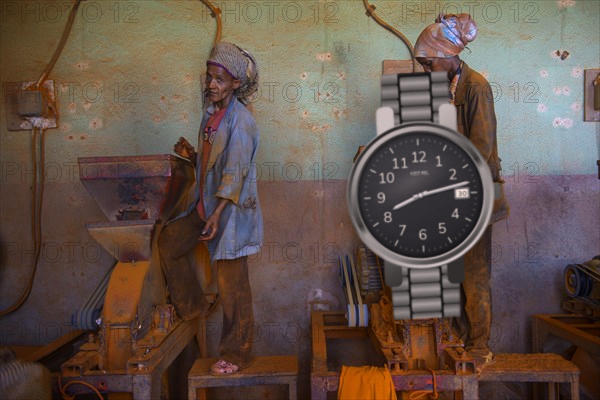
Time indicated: 8:13
